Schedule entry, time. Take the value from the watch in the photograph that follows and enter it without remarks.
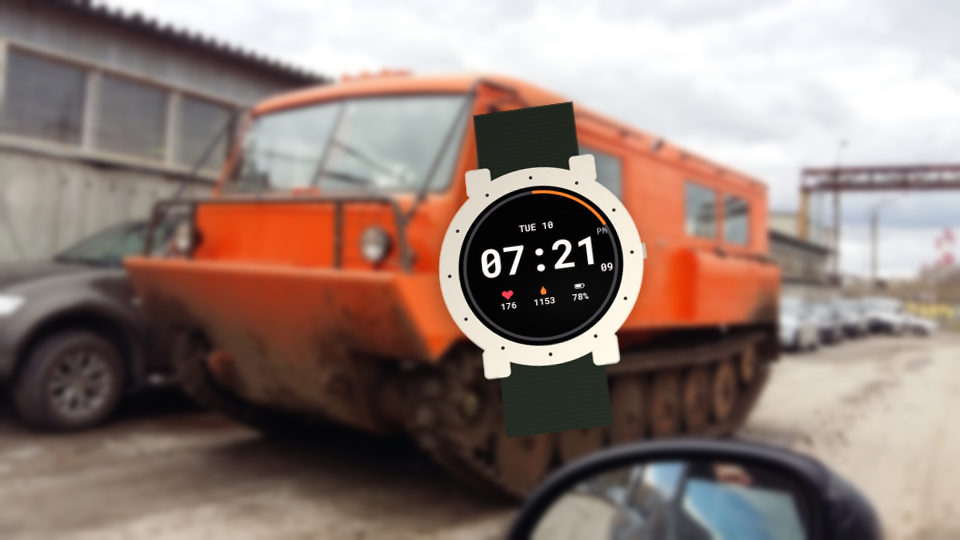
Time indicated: 7:21:09
